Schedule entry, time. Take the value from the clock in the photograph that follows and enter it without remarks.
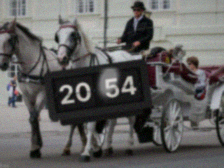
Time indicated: 20:54
